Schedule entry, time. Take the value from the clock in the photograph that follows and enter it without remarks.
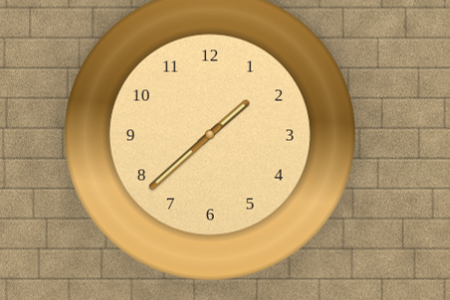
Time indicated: 1:38
